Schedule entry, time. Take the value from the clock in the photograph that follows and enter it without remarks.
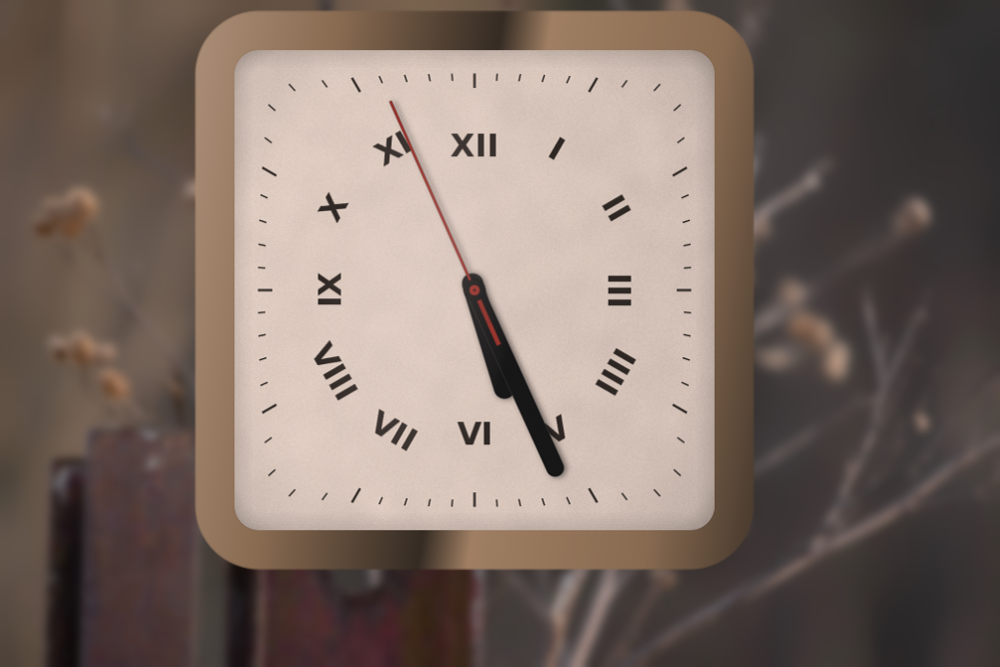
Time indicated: 5:25:56
